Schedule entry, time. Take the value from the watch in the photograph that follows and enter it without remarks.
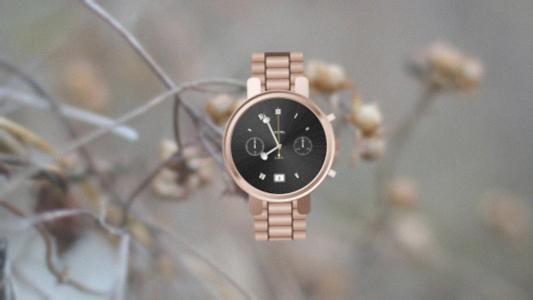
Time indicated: 7:56
